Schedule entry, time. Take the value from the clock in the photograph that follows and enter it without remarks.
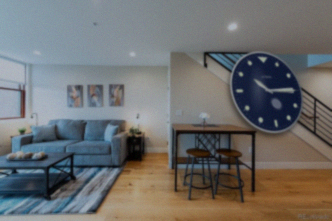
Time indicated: 10:15
